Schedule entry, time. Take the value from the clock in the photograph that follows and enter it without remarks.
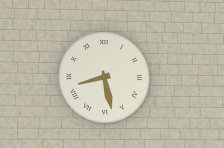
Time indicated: 8:28
